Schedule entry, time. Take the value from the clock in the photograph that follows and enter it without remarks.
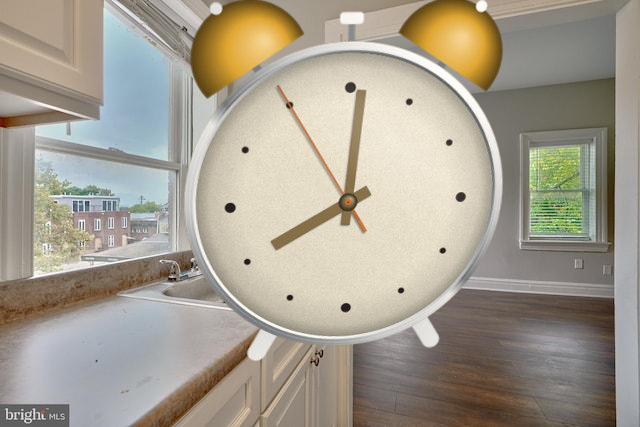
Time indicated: 8:00:55
